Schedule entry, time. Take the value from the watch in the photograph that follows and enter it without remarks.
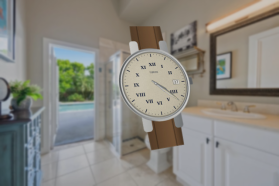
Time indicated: 4:22
